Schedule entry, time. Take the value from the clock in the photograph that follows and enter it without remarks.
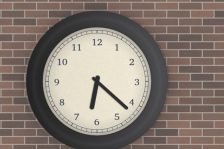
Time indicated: 6:22
